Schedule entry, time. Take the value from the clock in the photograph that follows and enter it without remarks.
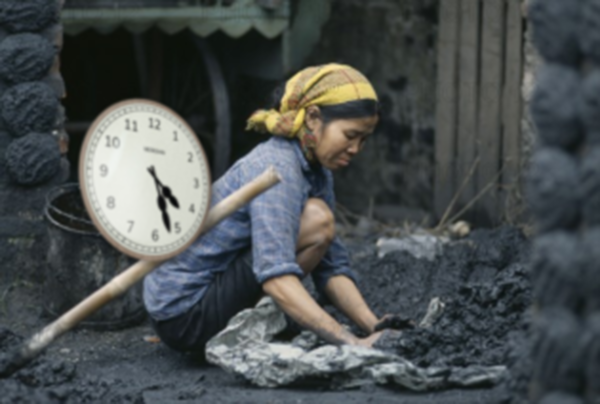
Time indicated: 4:27
